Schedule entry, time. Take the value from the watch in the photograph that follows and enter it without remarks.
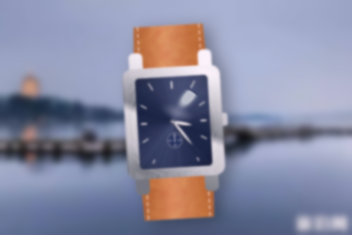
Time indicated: 3:24
